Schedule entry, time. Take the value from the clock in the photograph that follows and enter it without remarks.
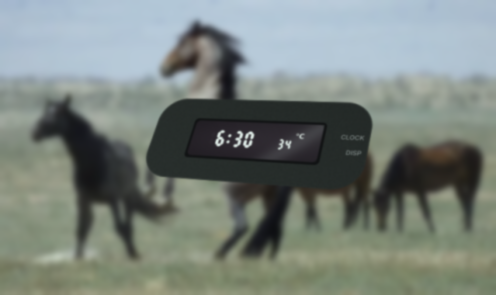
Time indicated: 6:30
